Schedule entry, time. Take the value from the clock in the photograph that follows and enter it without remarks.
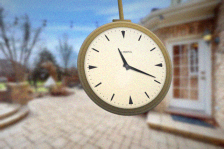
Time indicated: 11:19
